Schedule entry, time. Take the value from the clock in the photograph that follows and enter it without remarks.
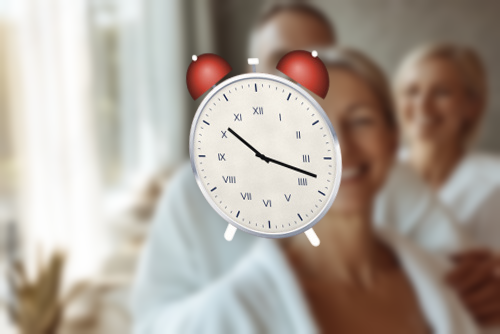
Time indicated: 10:18
